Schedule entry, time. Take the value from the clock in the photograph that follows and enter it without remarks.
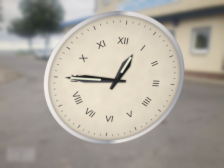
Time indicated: 12:45
